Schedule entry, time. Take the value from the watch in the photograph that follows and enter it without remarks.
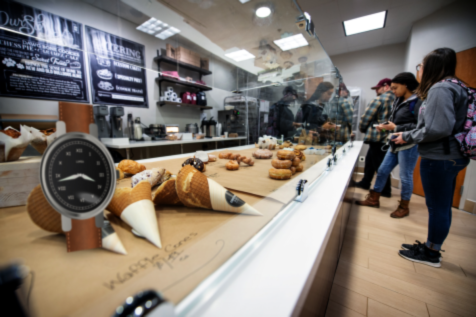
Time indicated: 3:43
